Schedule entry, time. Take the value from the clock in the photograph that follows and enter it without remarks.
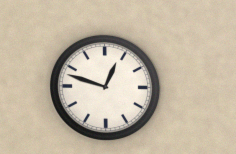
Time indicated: 12:48
